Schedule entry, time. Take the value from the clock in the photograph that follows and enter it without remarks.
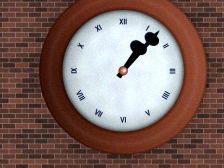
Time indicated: 1:07
